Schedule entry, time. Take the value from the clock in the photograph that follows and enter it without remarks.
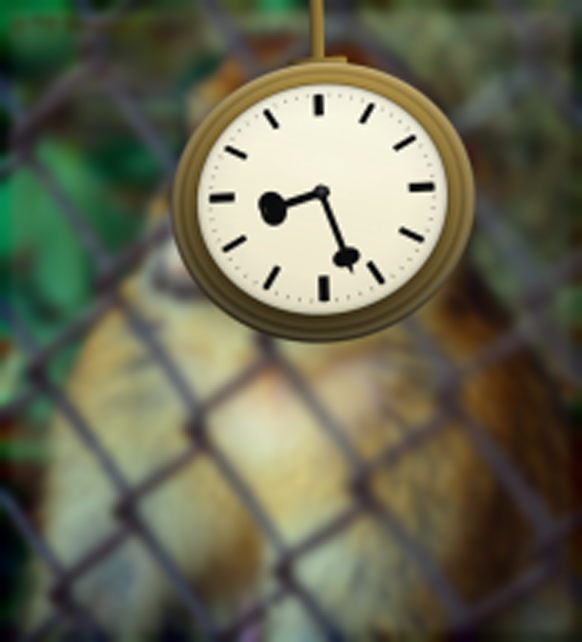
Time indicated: 8:27
